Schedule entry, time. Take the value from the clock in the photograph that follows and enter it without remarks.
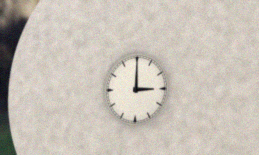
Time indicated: 3:00
